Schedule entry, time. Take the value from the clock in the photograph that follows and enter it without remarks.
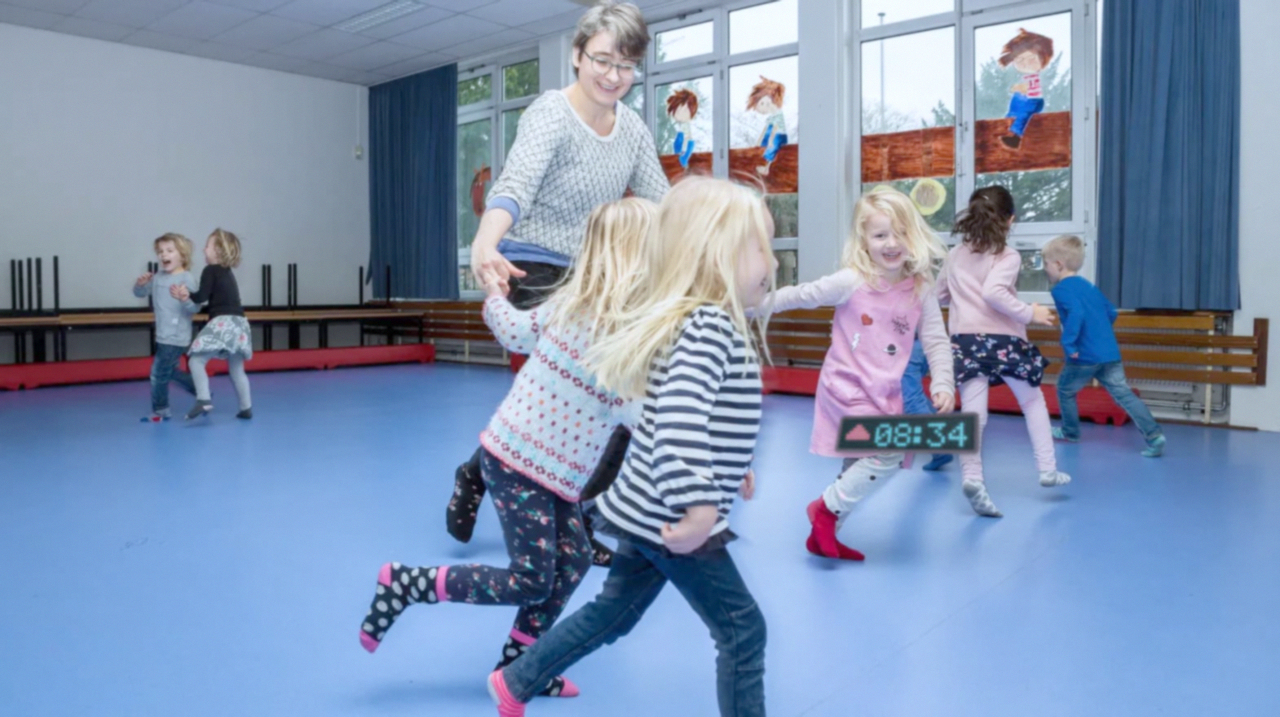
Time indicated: 8:34
